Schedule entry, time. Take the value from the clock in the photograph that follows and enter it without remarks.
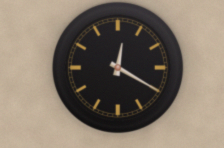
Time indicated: 12:20
